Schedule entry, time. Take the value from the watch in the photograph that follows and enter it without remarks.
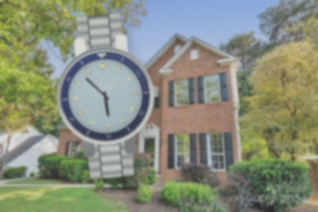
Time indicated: 5:53
